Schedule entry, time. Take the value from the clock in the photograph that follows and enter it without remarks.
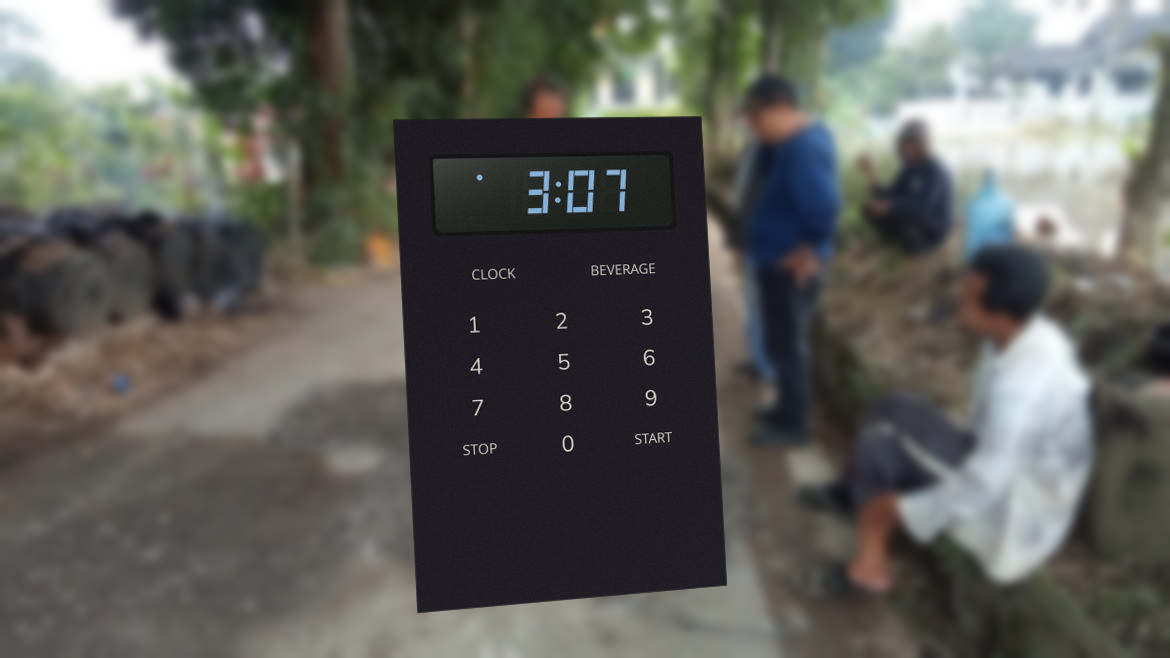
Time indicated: 3:07
